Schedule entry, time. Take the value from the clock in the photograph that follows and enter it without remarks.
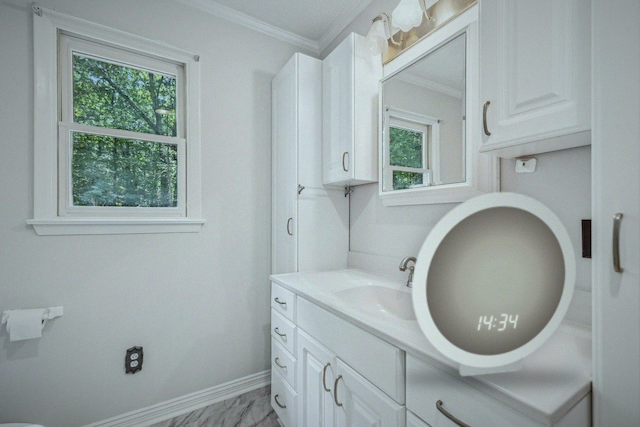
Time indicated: 14:34
